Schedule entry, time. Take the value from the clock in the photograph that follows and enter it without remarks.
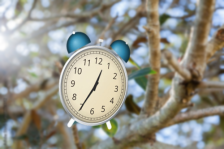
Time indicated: 12:35
